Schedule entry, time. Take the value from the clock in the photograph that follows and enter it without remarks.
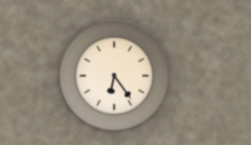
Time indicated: 6:24
